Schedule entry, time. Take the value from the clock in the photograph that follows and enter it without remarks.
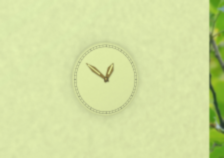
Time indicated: 12:51
